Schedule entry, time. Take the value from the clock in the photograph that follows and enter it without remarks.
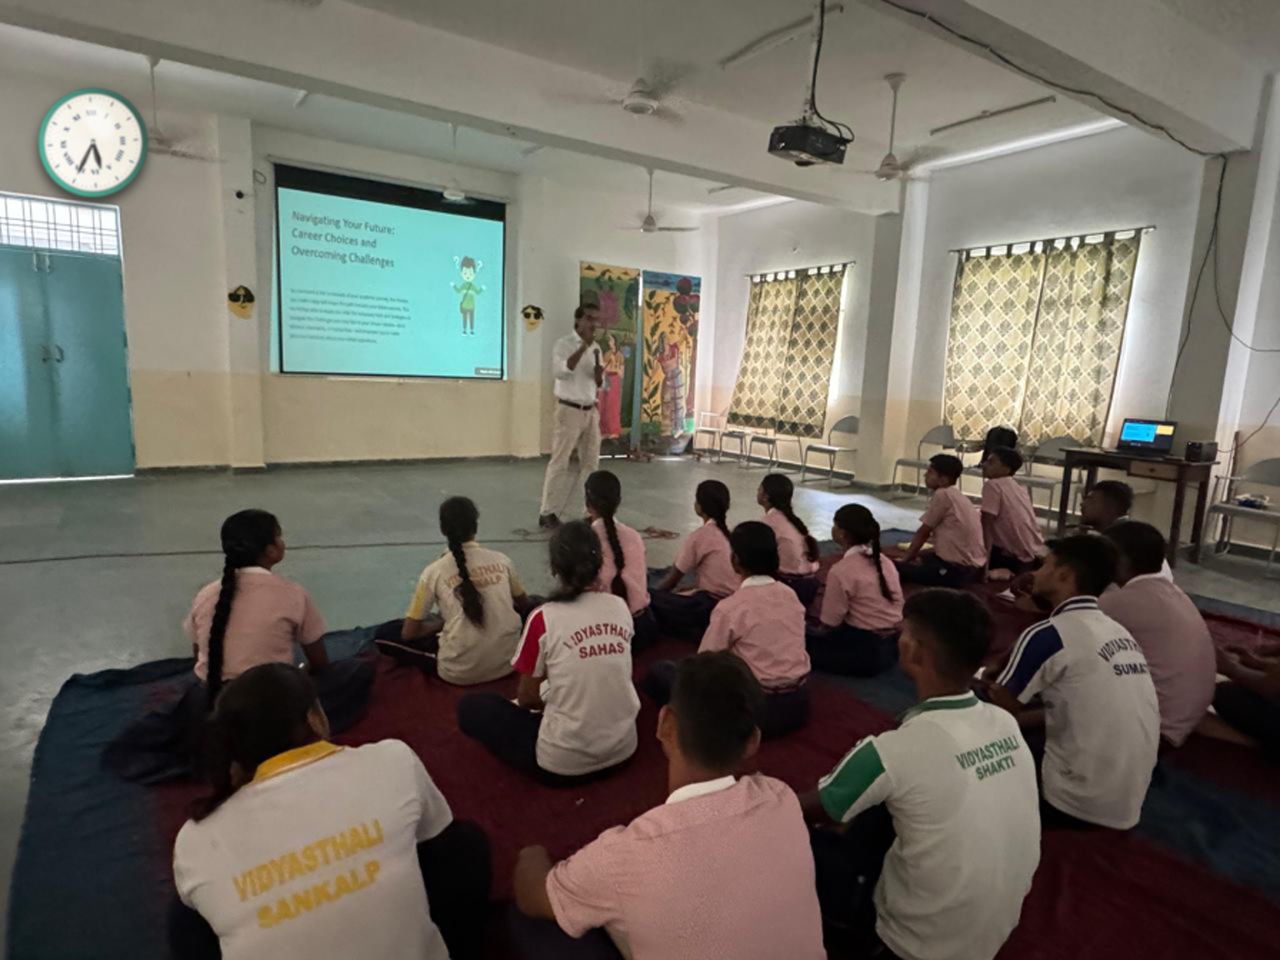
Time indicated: 5:35
